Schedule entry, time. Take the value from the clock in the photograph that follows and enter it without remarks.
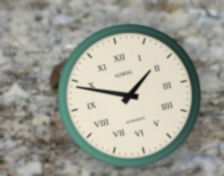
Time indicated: 1:49
